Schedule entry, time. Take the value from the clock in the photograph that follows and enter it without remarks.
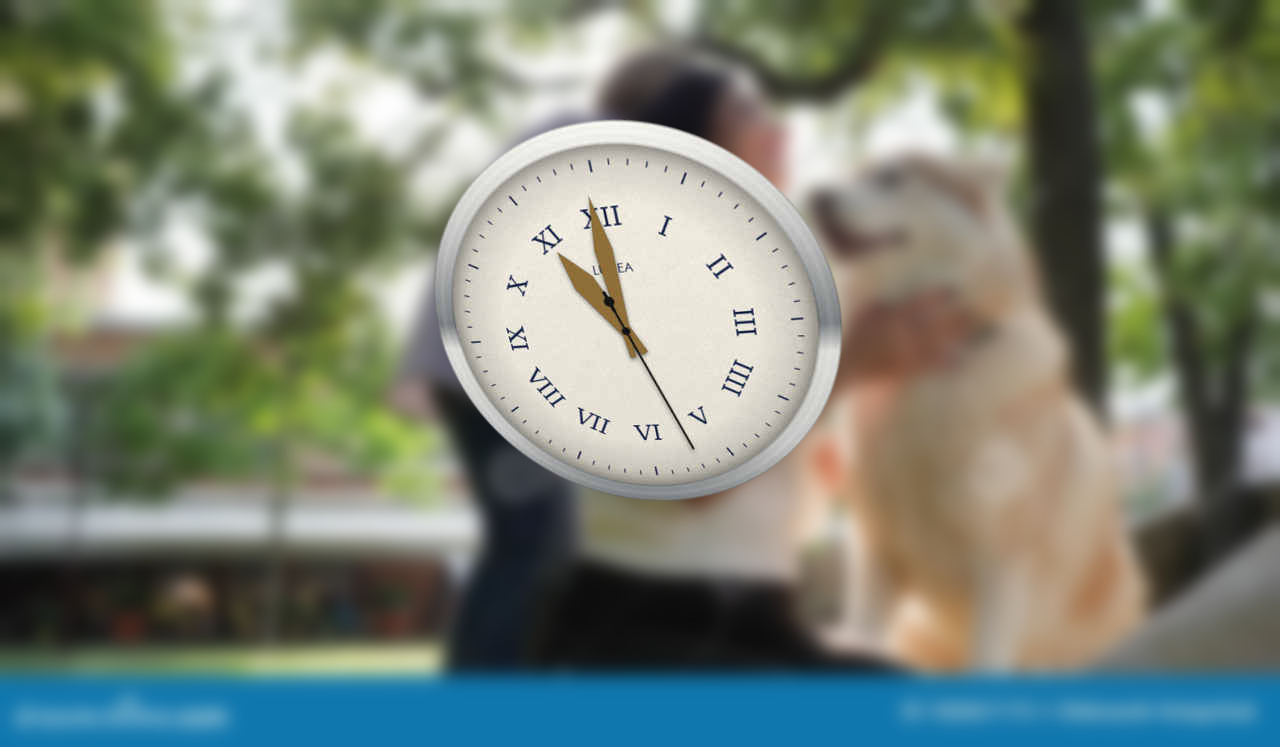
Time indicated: 10:59:27
